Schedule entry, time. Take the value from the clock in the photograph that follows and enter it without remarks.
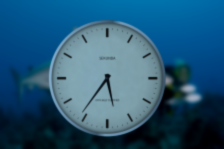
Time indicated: 5:36
